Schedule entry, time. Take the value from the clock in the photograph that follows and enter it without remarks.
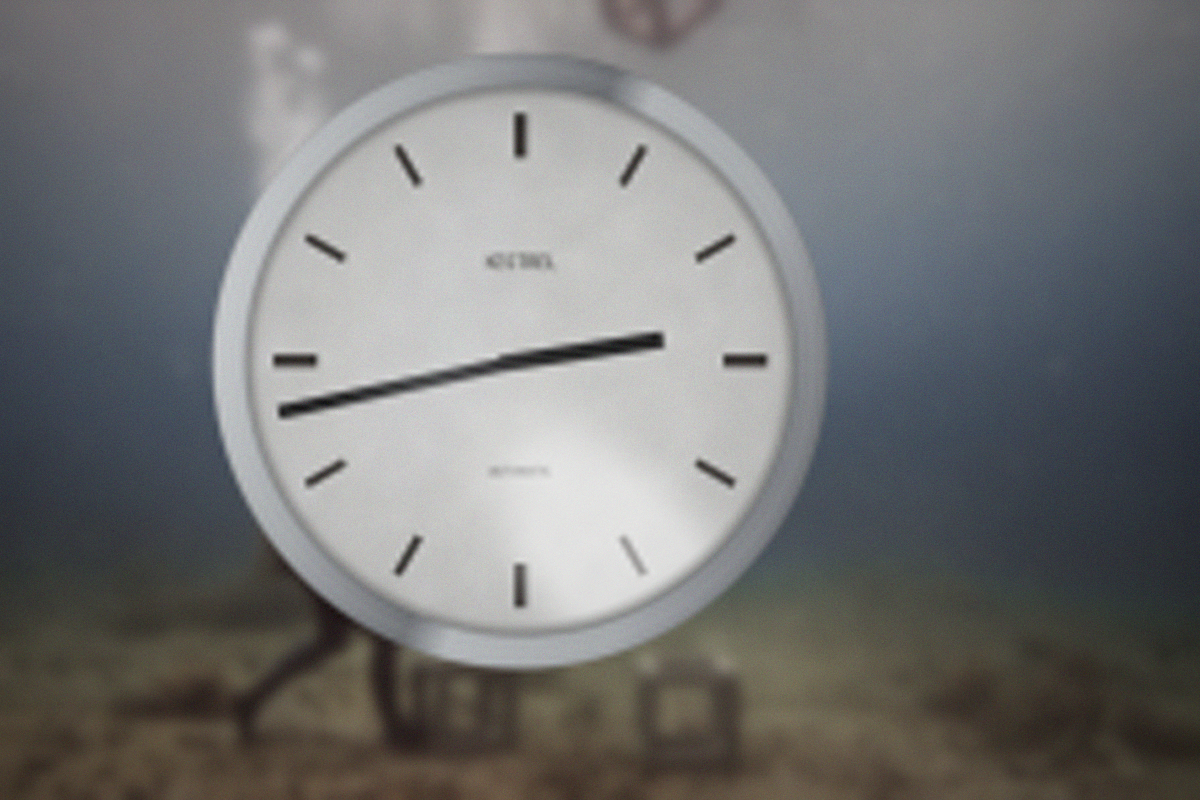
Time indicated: 2:43
